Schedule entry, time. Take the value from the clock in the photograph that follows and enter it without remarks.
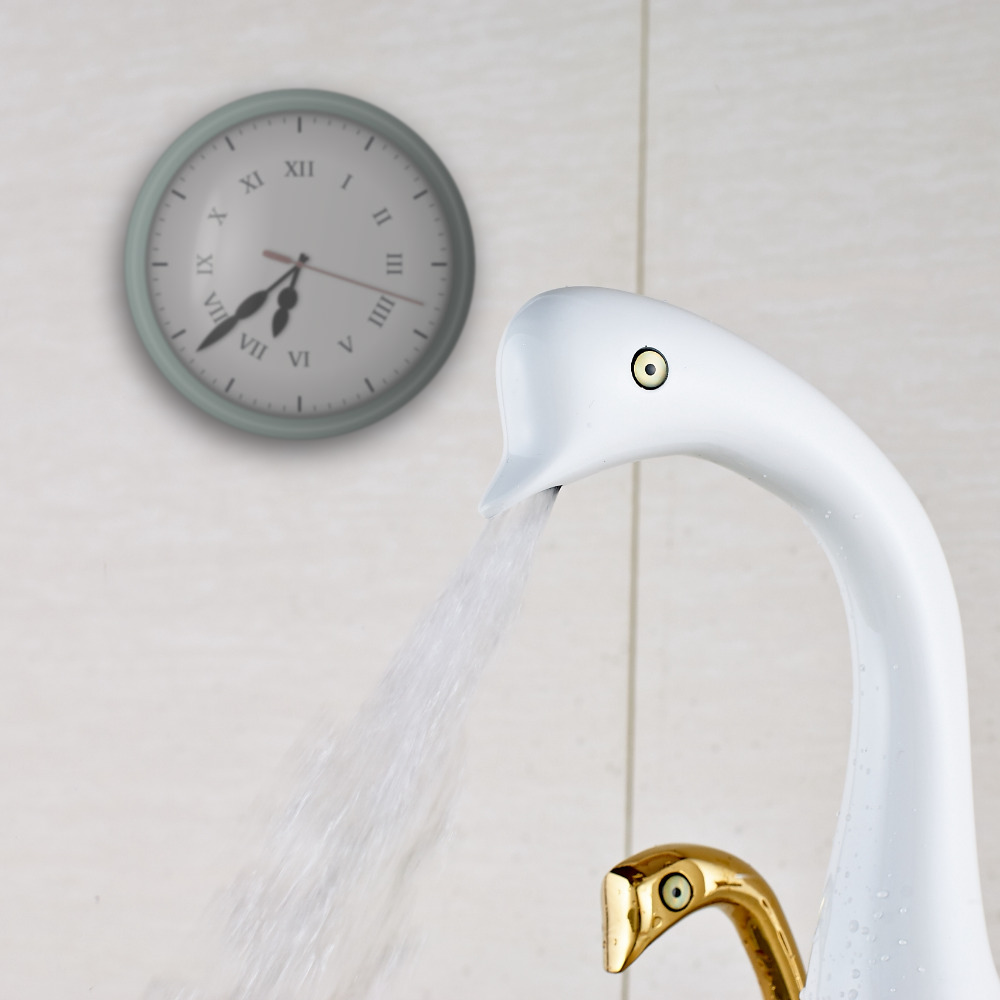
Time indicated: 6:38:18
